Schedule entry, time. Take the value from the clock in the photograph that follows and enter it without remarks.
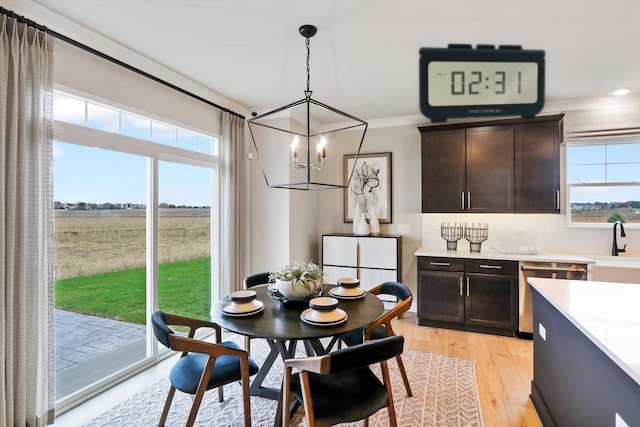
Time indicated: 2:31
